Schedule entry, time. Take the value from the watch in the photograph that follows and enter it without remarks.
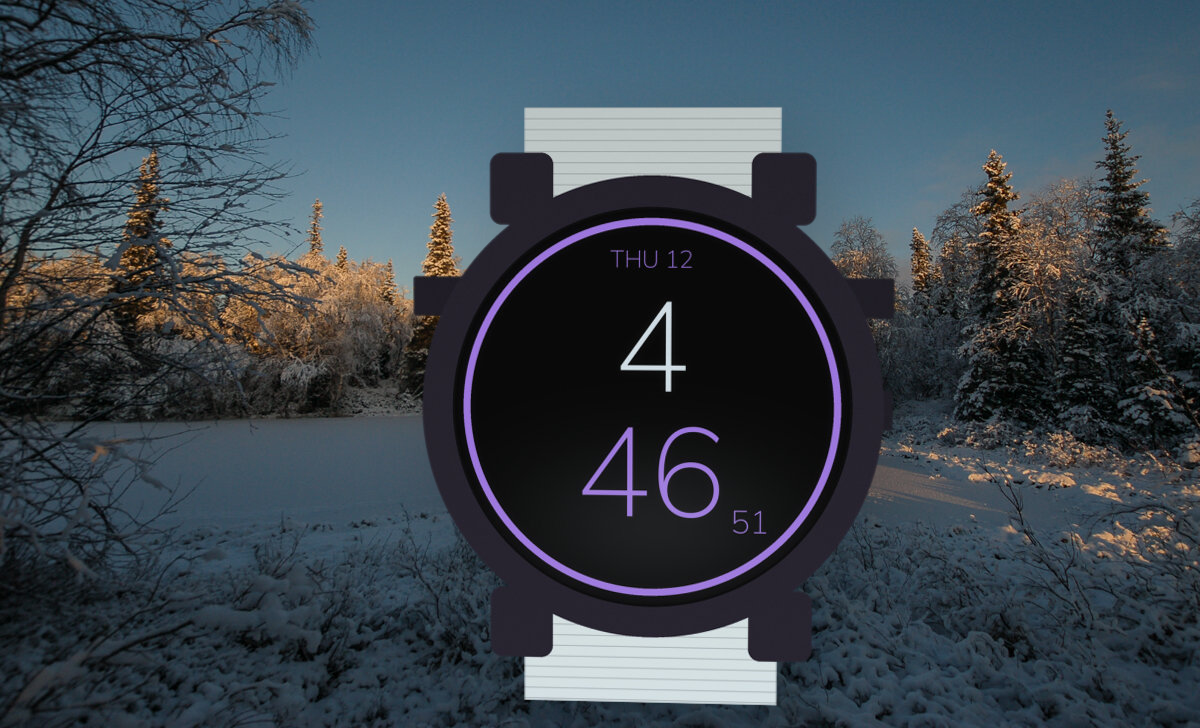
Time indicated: 4:46:51
